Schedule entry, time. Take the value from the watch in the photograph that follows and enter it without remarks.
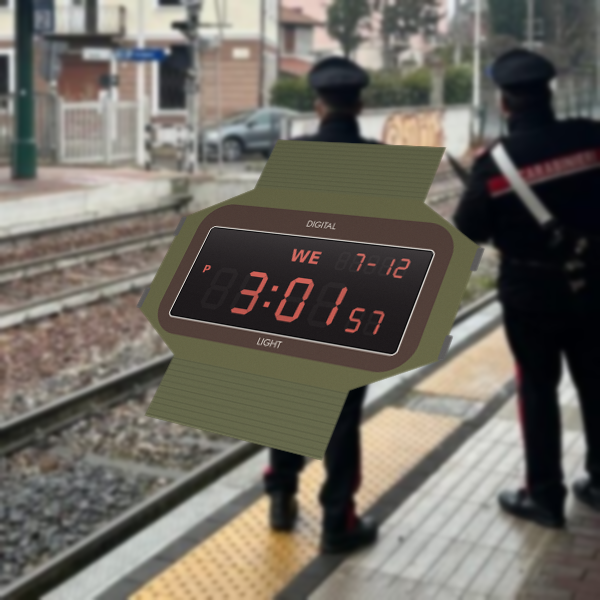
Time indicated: 3:01:57
